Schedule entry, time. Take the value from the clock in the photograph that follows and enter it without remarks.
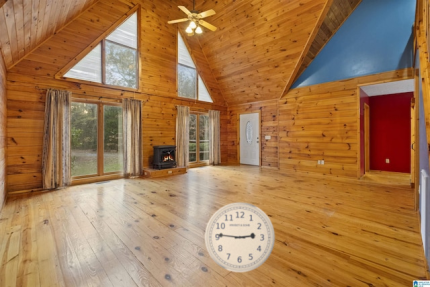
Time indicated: 2:46
